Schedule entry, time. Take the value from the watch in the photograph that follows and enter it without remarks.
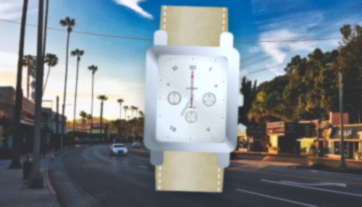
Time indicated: 7:00
